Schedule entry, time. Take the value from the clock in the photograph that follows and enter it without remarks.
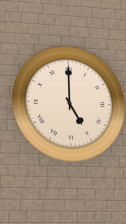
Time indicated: 5:00
